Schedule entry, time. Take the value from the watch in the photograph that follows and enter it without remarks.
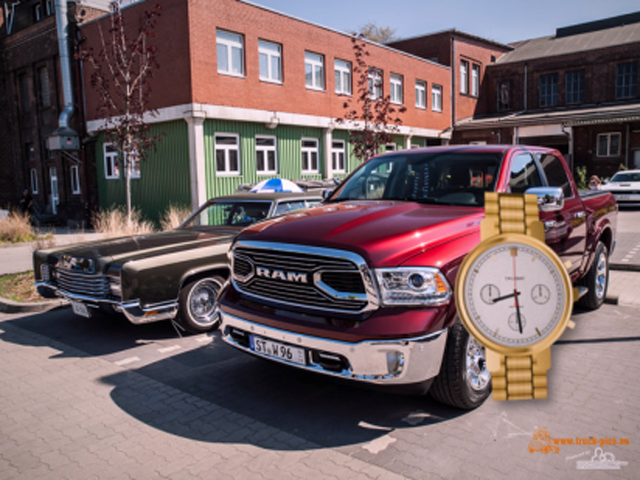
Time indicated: 8:29
